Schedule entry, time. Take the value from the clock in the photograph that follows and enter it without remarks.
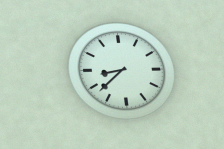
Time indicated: 8:38
